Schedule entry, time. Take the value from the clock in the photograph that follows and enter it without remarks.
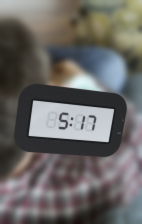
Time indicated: 5:17
